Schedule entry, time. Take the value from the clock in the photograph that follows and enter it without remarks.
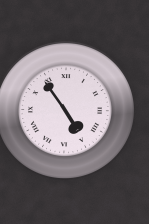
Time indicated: 4:54
